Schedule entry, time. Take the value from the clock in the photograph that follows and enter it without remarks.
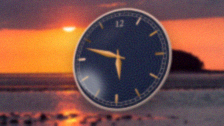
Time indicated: 5:48
